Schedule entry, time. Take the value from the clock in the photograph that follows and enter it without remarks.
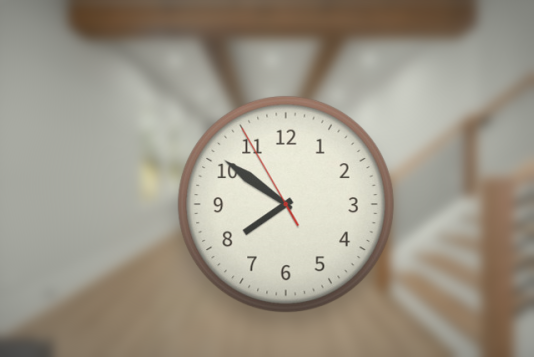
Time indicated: 7:50:55
